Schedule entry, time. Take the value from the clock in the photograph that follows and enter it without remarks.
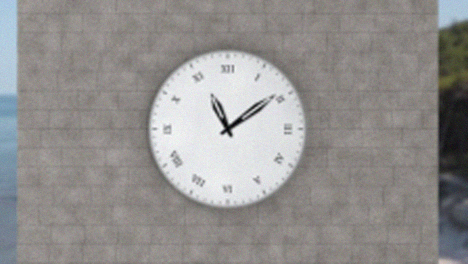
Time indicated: 11:09
